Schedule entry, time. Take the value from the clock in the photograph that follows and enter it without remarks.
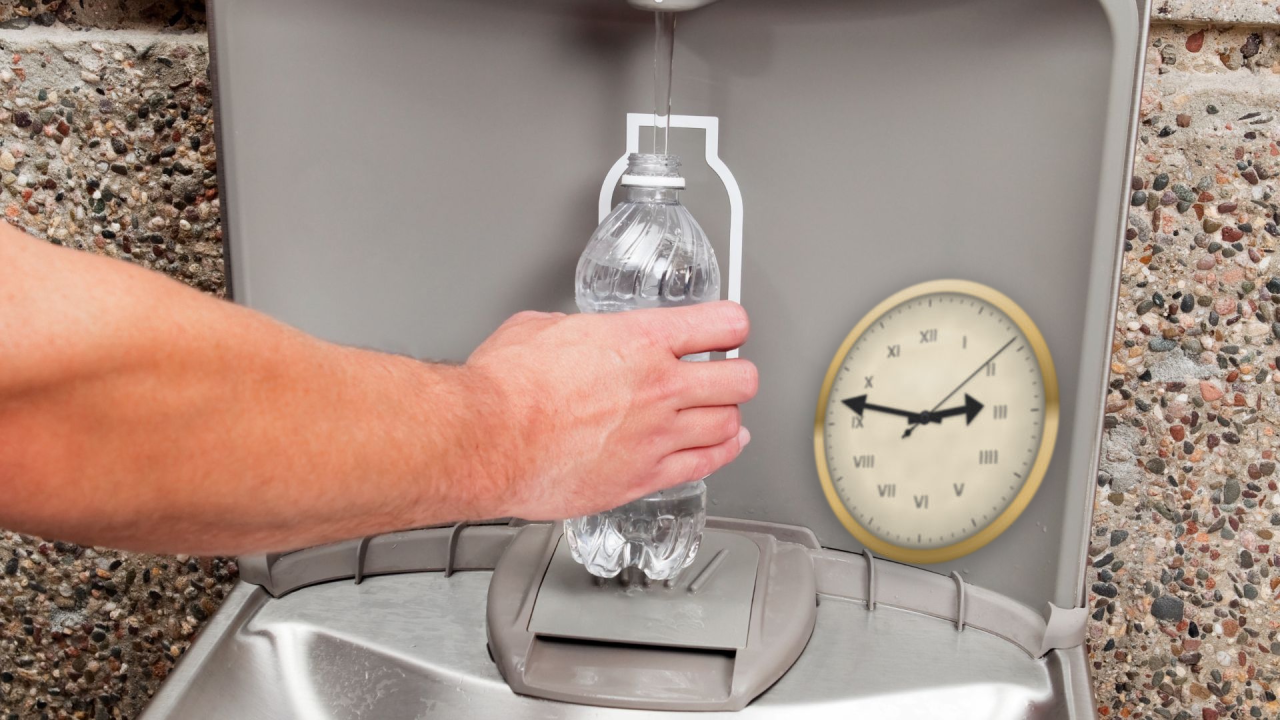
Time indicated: 2:47:09
